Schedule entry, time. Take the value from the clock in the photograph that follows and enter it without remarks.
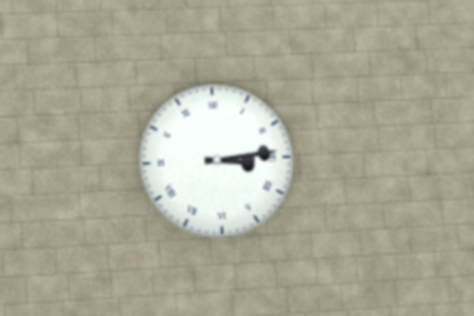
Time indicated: 3:14
